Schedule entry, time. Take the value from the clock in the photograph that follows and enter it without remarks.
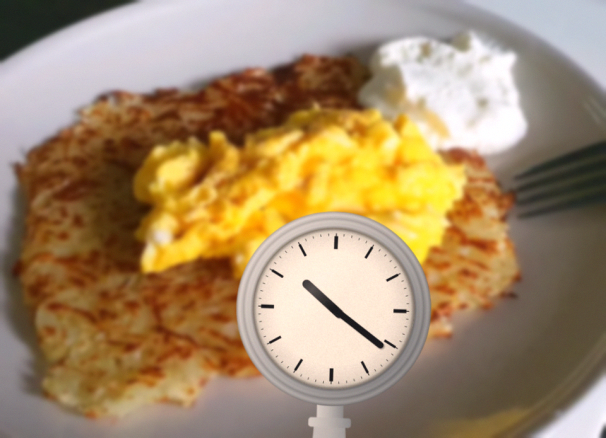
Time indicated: 10:21
